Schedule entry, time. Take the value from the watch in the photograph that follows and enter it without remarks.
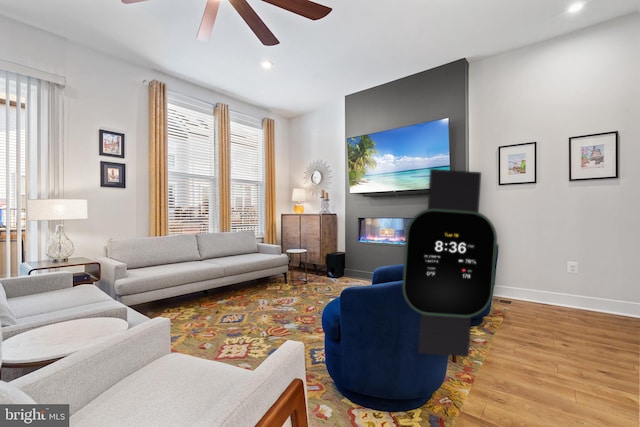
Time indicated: 8:36
